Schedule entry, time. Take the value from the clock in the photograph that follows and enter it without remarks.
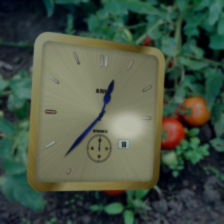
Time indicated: 12:37
